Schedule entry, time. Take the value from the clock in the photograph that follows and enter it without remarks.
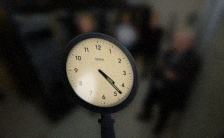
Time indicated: 4:23
